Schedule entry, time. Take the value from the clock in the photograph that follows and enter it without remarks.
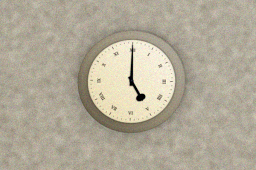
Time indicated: 5:00
